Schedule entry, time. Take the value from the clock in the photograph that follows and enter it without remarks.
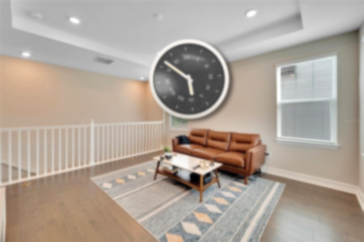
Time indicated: 5:52
